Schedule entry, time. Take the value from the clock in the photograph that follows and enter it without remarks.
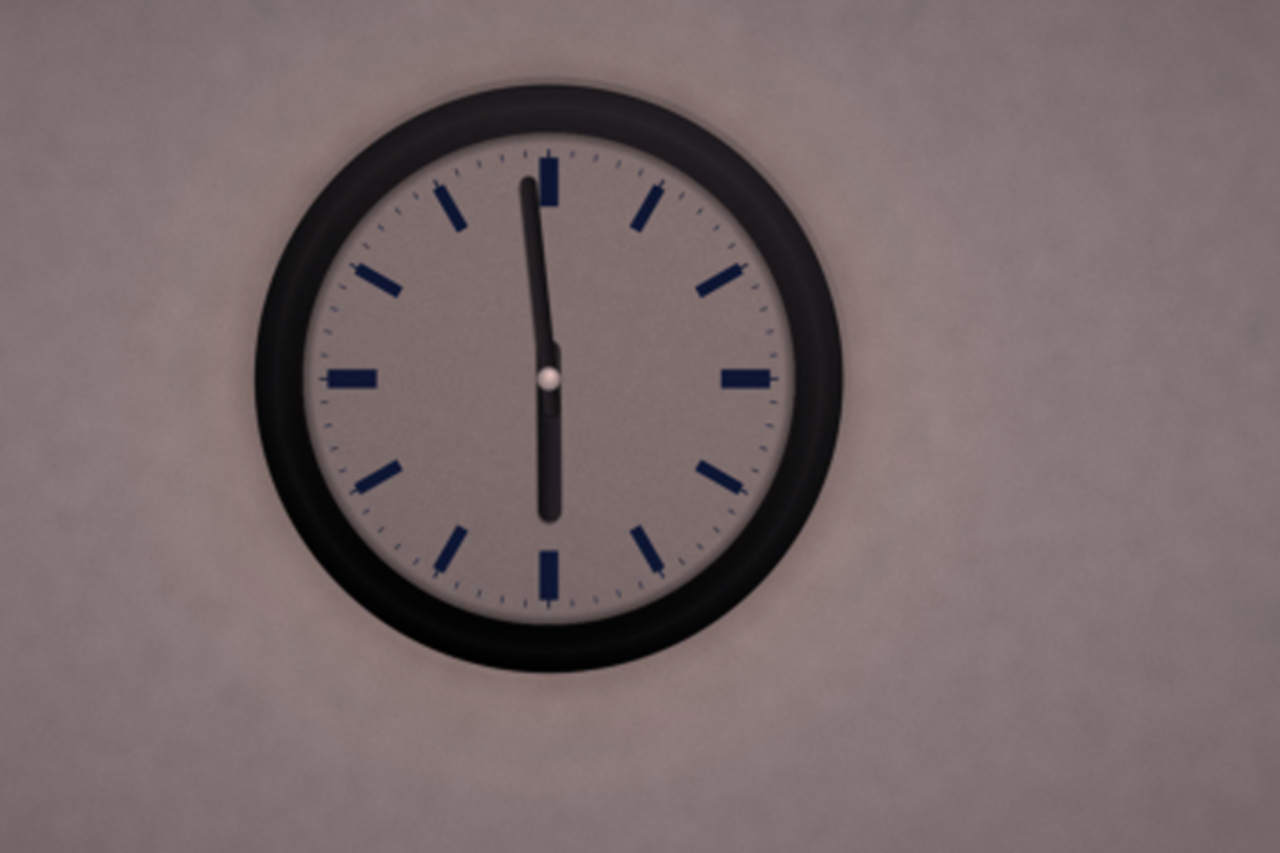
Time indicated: 5:59
